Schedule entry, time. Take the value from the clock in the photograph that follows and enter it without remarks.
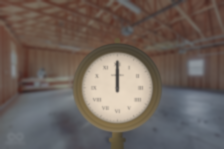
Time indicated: 12:00
